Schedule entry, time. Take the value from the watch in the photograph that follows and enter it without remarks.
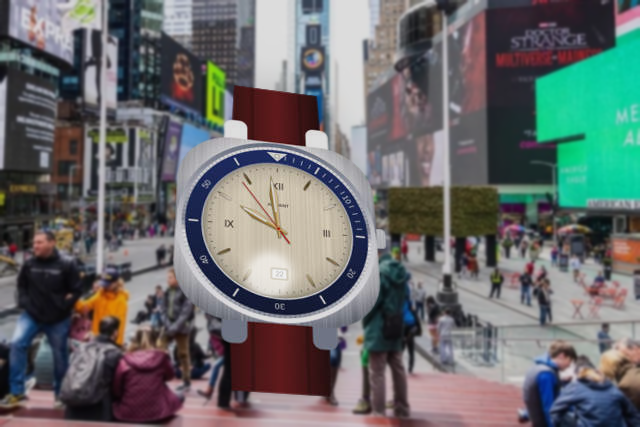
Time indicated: 9:58:54
